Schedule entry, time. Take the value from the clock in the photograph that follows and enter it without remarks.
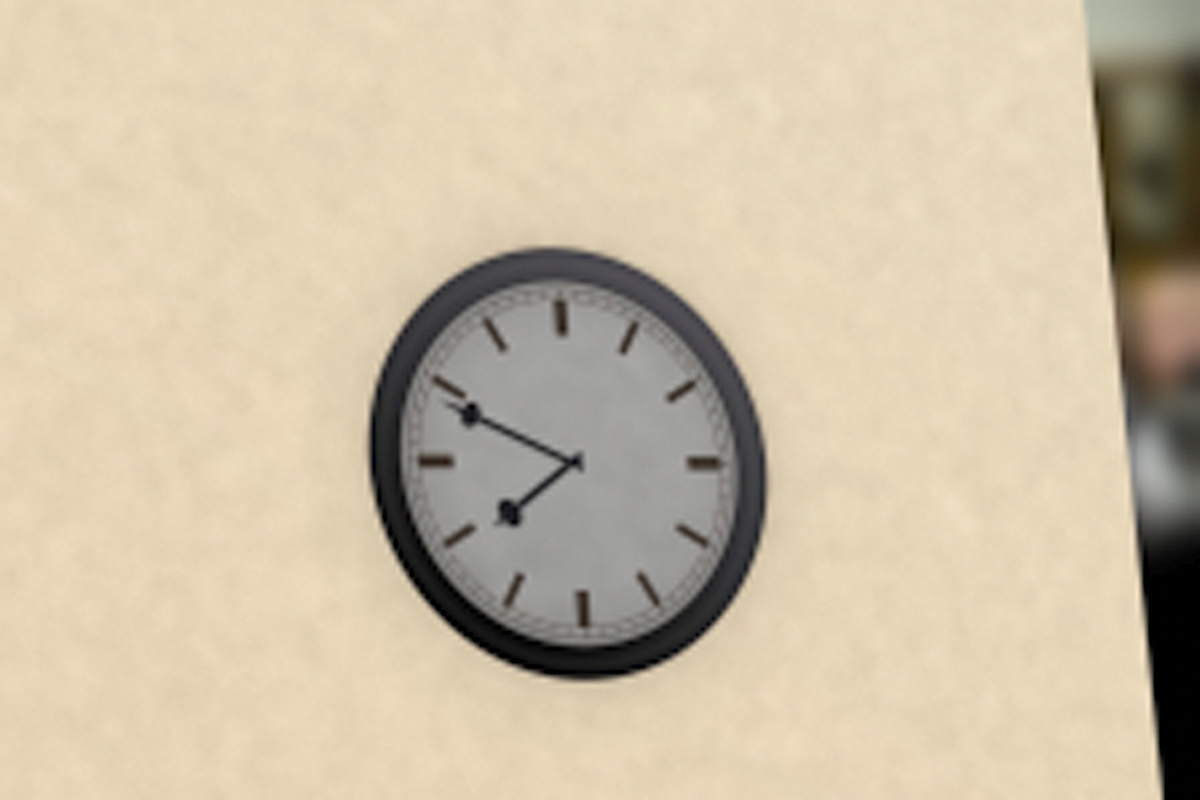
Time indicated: 7:49
